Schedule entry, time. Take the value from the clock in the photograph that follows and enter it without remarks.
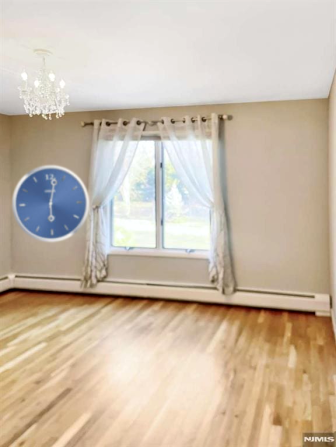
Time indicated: 6:02
